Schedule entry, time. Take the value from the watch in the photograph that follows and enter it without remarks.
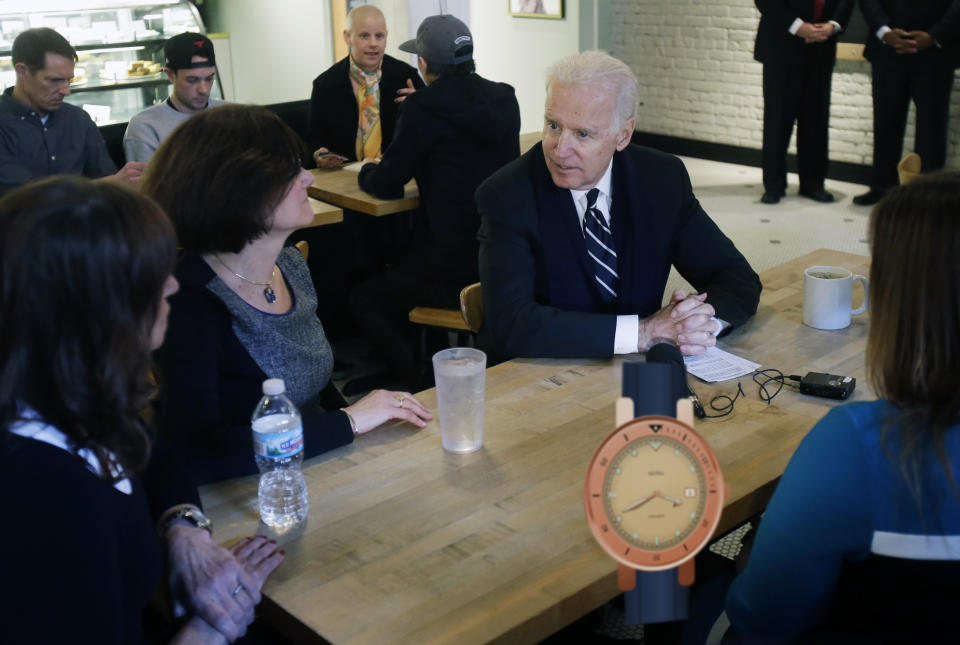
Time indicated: 3:41
